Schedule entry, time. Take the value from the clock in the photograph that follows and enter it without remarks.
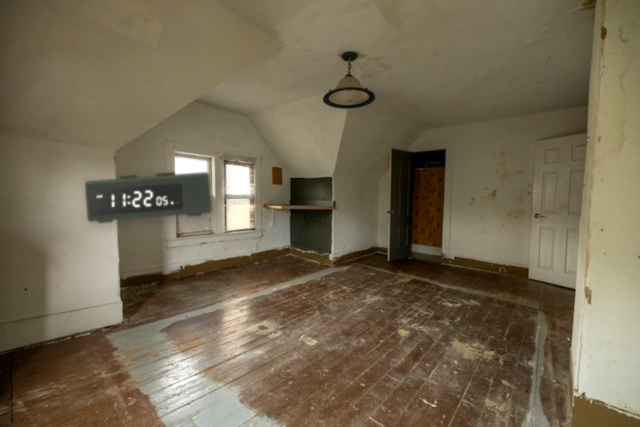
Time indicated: 11:22
